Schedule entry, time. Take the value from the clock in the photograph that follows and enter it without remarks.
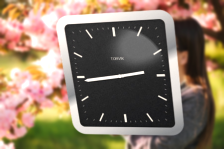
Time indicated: 2:44
